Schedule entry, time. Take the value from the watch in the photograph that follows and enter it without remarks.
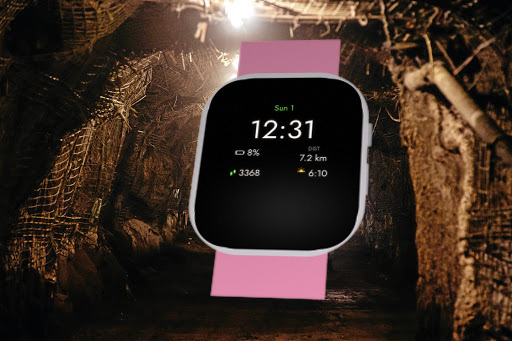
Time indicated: 12:31
